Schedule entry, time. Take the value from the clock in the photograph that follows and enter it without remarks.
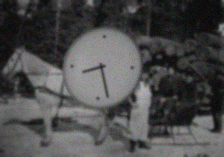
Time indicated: 8:27
